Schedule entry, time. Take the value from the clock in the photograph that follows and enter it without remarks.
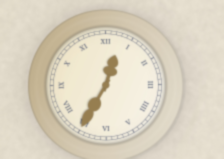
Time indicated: 12:35
